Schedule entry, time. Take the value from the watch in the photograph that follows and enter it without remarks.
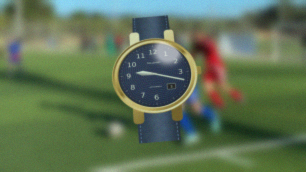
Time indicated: 9:18
